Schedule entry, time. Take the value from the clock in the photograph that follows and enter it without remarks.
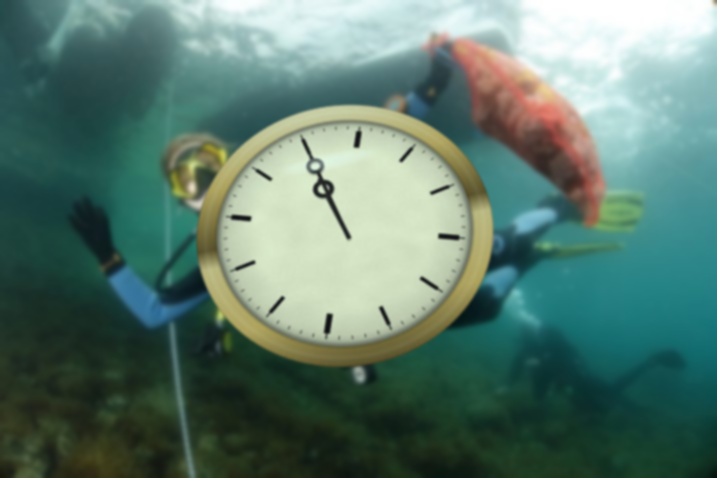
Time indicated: 10:55
